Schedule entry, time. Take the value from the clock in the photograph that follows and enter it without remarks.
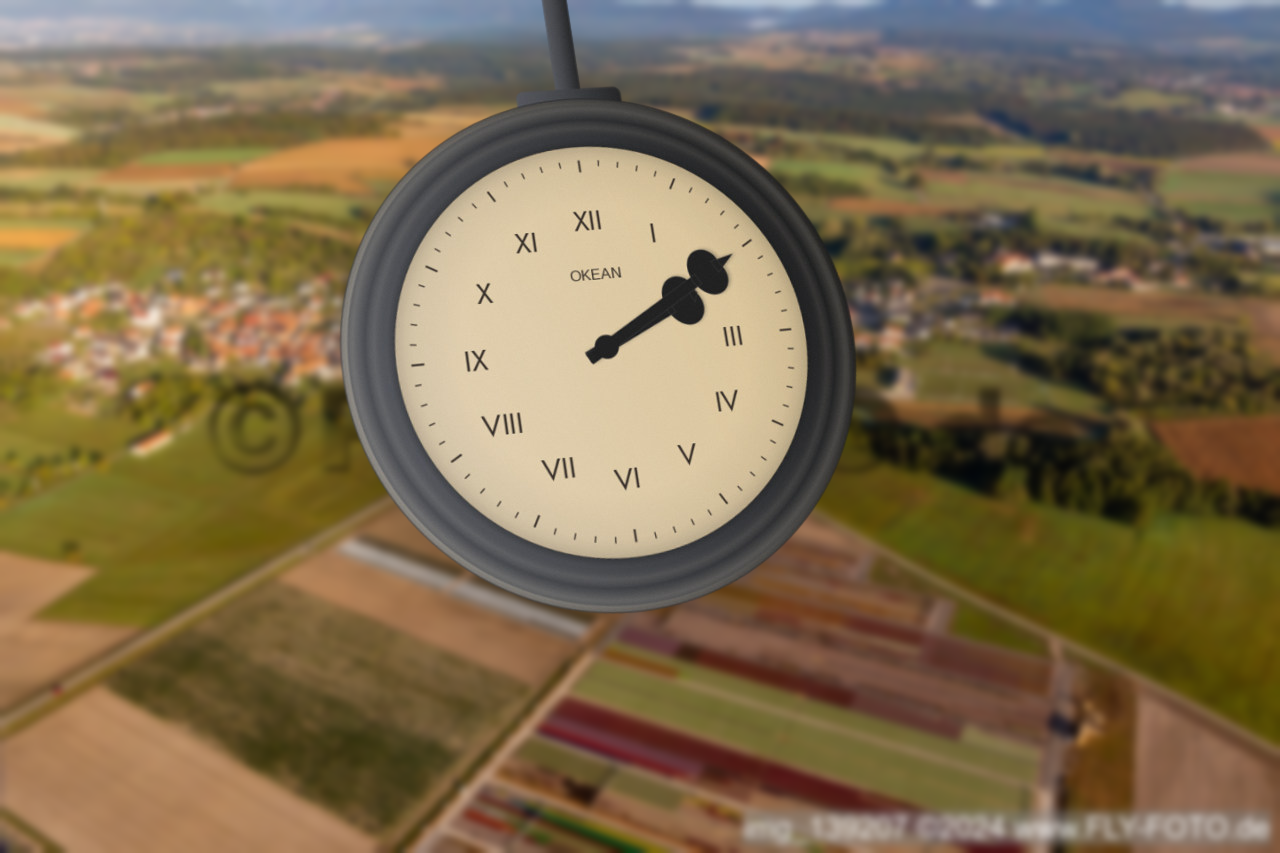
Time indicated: 2:10
